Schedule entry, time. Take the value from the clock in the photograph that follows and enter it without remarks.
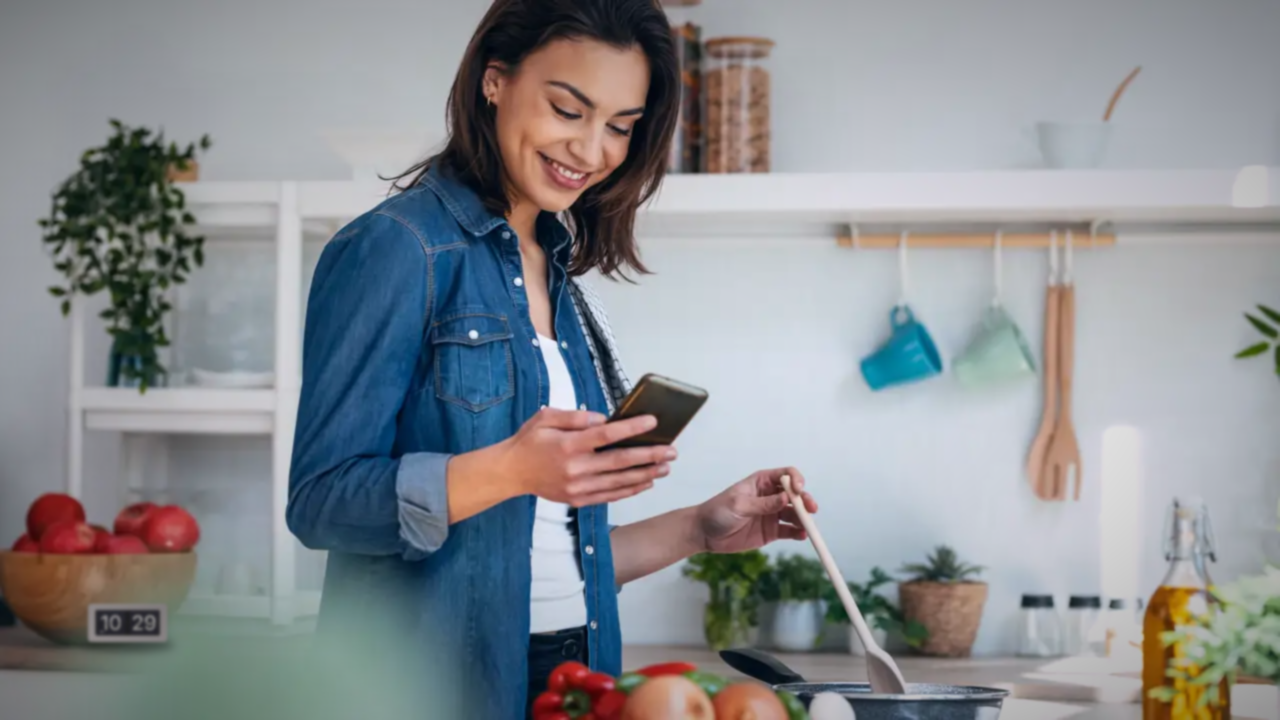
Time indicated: 10:29
